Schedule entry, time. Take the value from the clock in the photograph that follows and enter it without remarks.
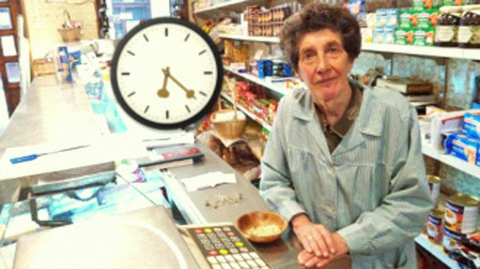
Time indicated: 6:22
